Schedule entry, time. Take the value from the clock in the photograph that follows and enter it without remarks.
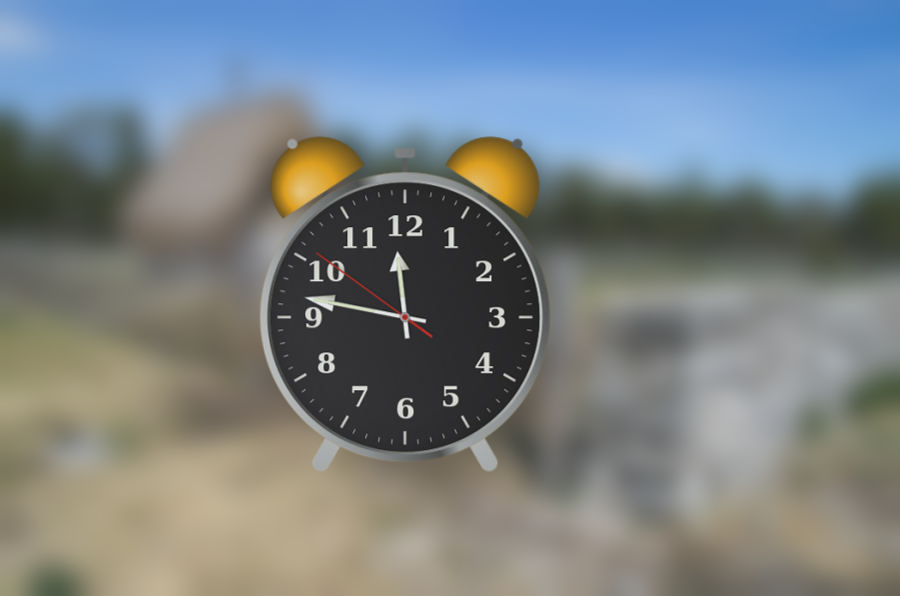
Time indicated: 11:46:51
